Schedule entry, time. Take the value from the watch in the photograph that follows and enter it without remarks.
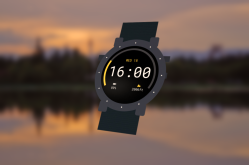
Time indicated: 16:00
